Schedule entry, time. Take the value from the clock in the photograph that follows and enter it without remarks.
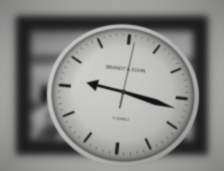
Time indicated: 9:17:01
